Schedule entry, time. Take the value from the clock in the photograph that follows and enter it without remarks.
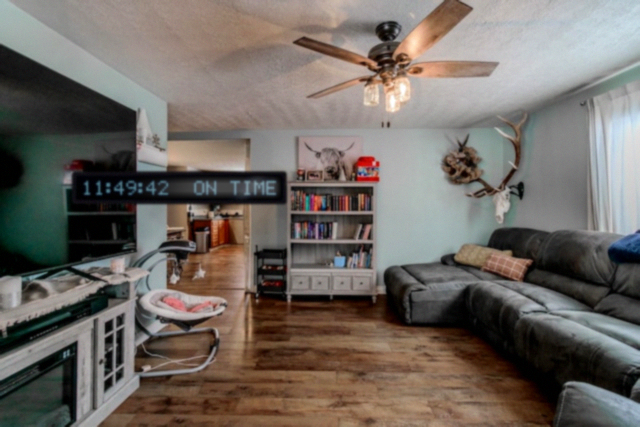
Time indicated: 11:49:42
